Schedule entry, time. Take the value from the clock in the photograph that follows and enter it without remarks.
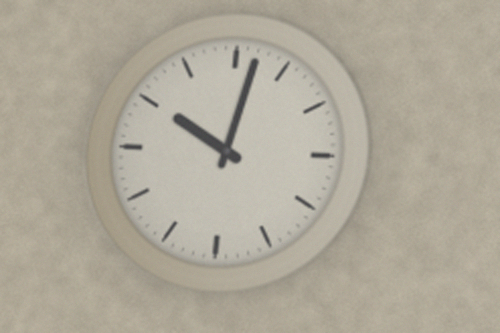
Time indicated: 10:02
